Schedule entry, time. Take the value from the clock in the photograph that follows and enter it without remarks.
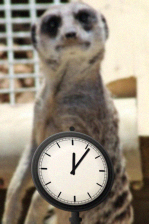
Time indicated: 12:06
